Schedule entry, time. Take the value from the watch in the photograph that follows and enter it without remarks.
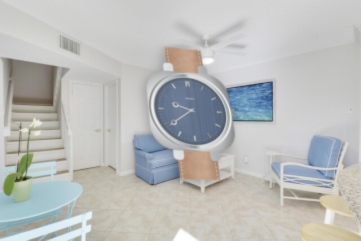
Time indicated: 9:39
